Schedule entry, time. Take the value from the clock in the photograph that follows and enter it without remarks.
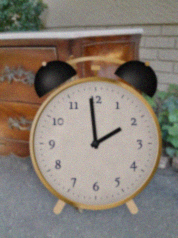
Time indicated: 1:59
